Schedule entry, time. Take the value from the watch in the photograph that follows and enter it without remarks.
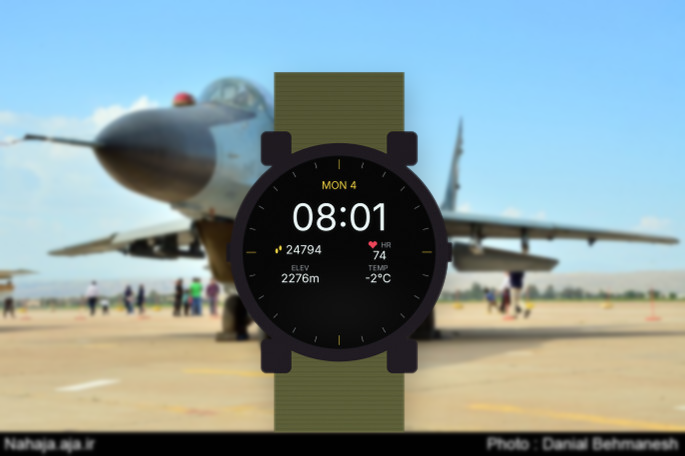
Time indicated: 8:01
